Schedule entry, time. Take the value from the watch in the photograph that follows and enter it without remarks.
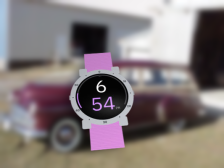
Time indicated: 6:54
